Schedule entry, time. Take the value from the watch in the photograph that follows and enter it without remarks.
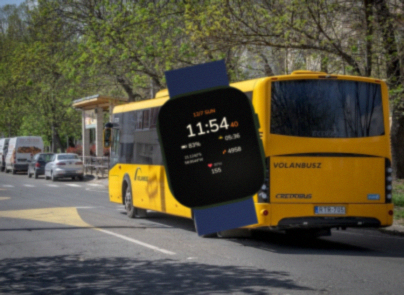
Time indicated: 11:54
